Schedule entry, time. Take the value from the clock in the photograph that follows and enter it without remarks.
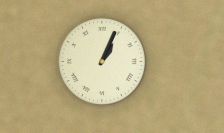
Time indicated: 1:04
